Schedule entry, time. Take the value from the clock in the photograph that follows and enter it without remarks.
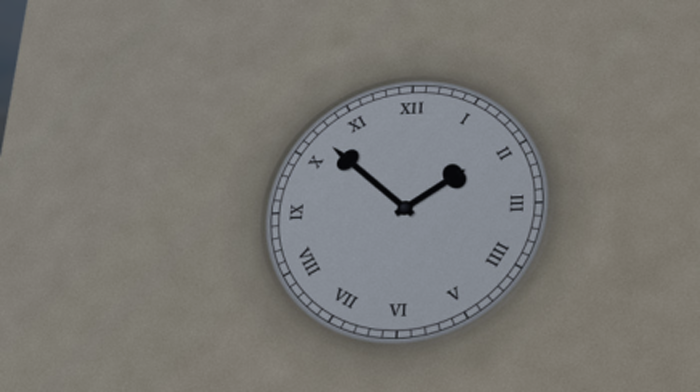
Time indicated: 1:52
